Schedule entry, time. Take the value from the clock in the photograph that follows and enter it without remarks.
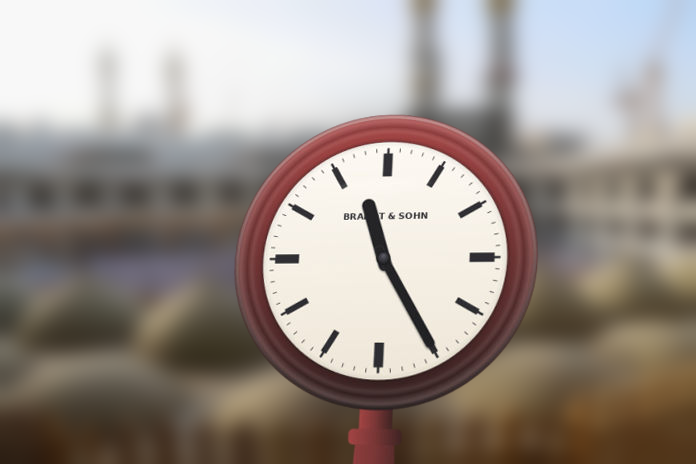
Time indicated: 11:25
